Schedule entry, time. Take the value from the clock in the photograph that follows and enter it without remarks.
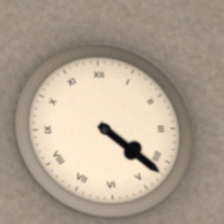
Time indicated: 4:22
